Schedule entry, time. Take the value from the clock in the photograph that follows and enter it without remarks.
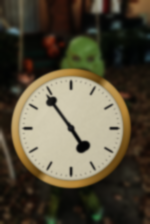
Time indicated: 4:54
